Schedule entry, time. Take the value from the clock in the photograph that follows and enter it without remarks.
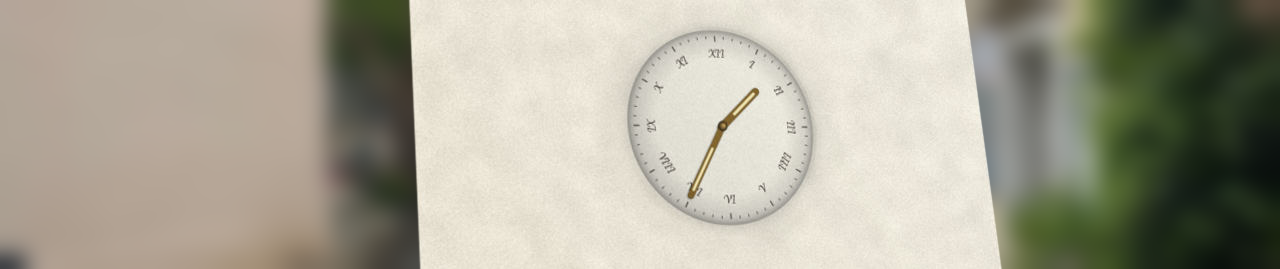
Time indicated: 1:35
